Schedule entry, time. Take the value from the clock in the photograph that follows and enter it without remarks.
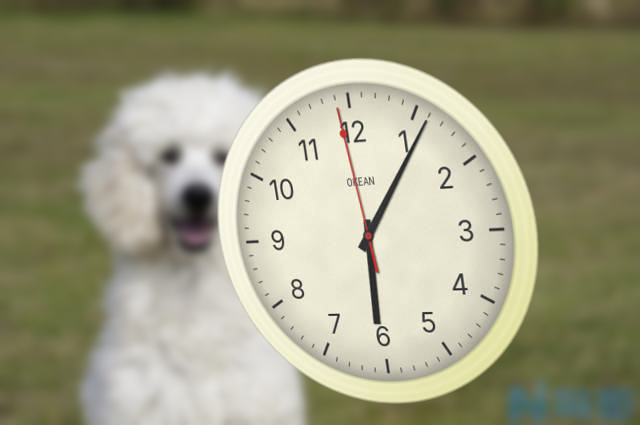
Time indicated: 6:05:59
